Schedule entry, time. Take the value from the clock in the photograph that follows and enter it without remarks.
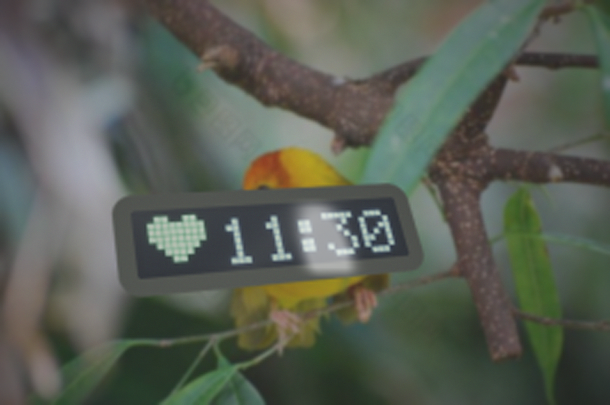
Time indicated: 11:30
